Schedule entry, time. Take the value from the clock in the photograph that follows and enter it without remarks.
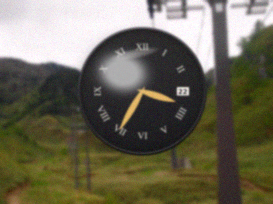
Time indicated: 3:35
